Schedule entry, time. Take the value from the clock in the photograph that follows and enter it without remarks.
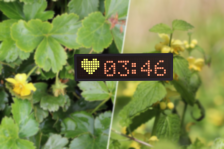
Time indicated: 3:46
